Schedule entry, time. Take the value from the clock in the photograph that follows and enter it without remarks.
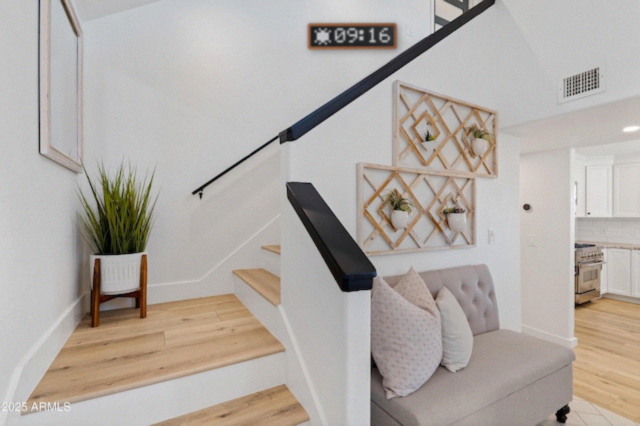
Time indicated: 9:16
